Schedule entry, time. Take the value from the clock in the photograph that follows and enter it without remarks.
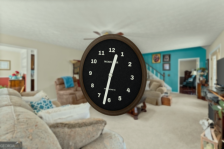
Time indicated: 12:32
